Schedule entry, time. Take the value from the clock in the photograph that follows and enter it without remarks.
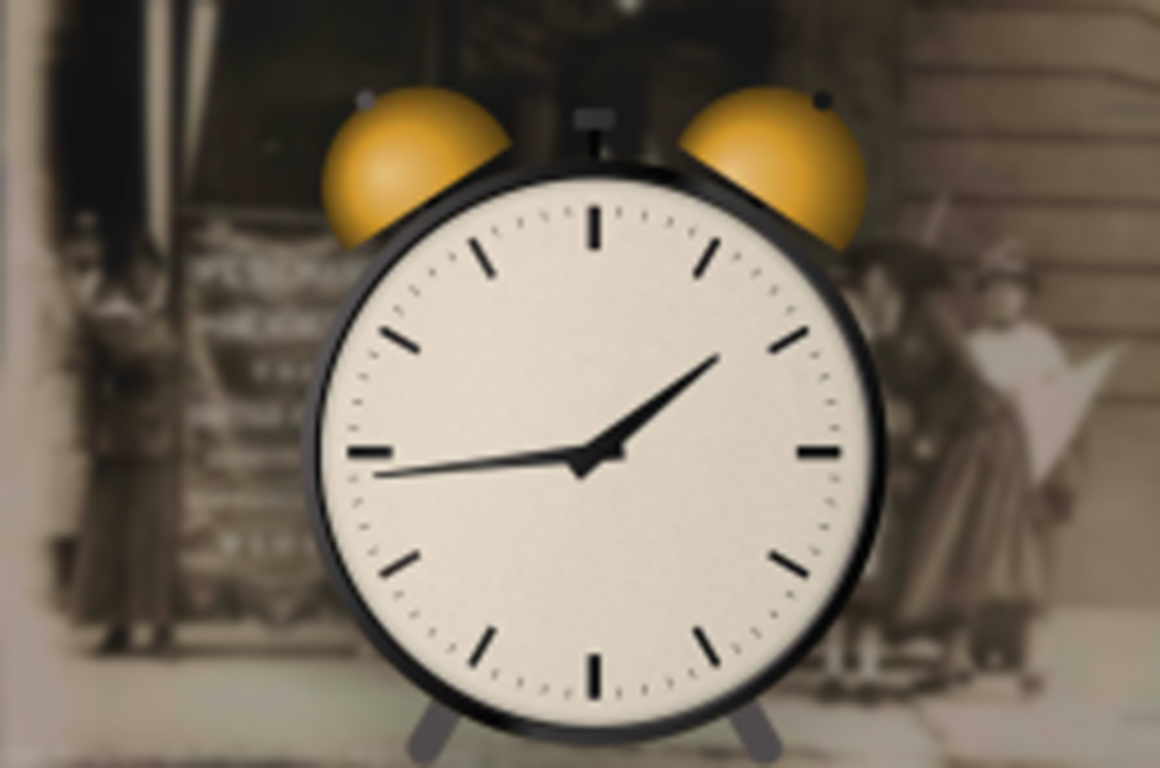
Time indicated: 1:44
